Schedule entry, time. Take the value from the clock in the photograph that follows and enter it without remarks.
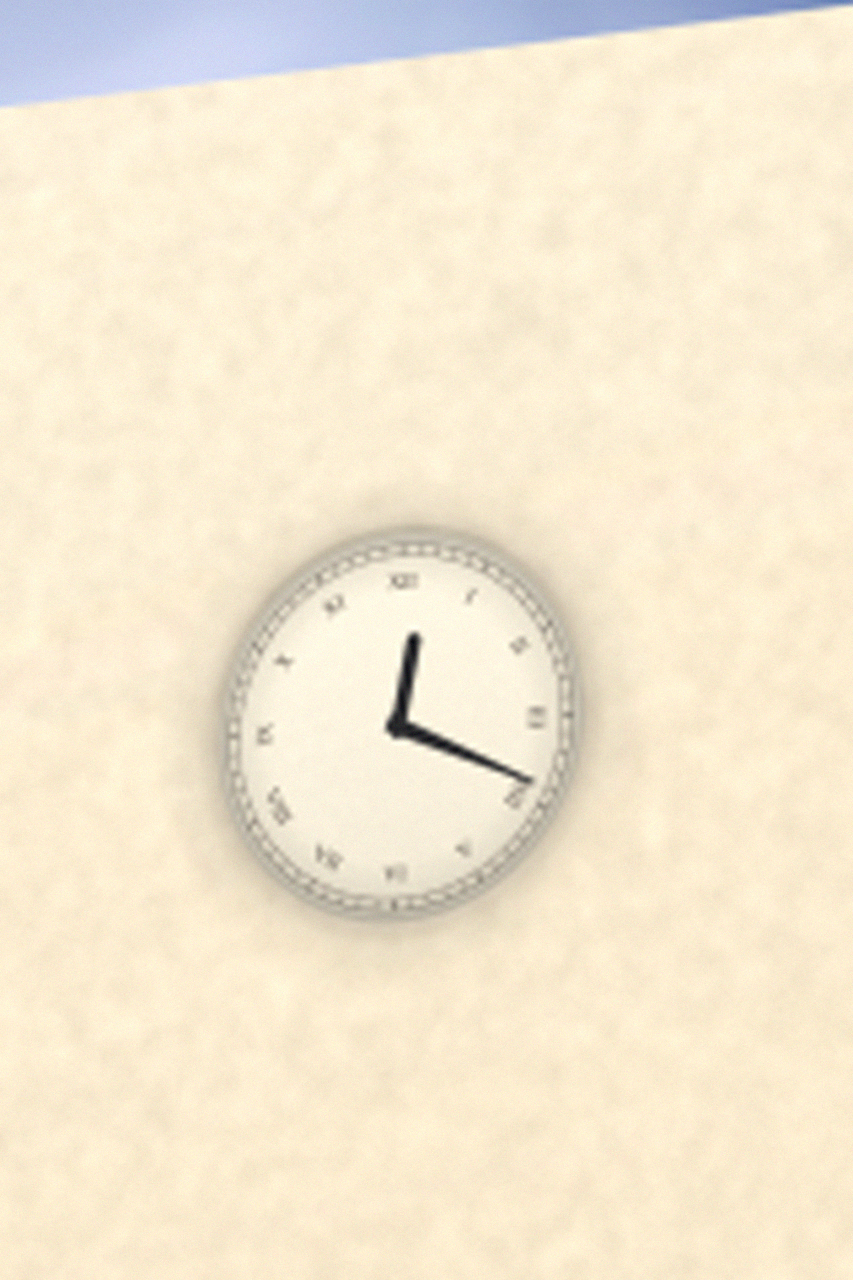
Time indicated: 12:19
